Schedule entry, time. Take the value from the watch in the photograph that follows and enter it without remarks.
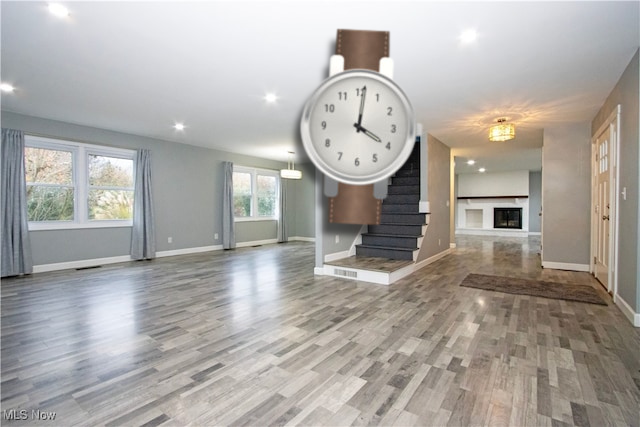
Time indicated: 4:01
